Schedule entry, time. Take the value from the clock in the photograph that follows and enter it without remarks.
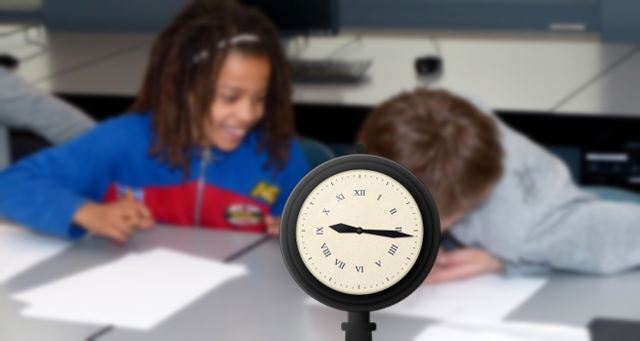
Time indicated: 9:16
